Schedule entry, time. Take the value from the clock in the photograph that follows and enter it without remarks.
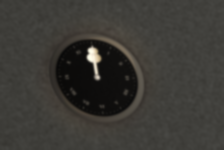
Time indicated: 12:00
